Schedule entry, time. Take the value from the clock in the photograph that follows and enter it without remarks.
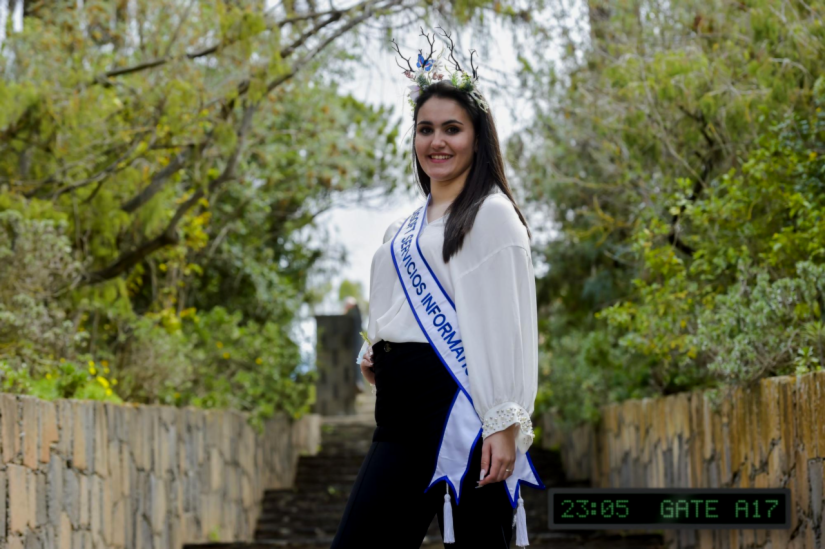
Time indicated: 23:05
